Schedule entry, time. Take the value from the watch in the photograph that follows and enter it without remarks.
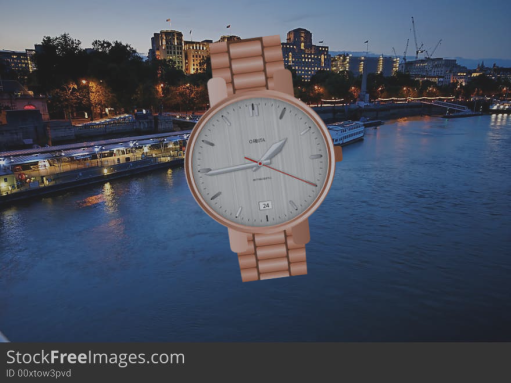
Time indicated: 1:44:20
